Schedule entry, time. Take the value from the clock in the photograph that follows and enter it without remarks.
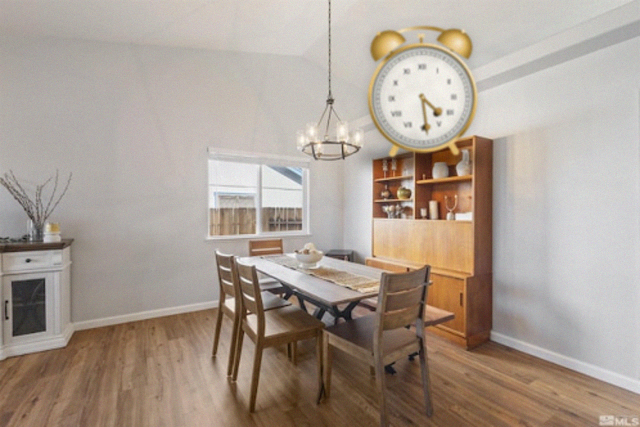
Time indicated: 4:29
